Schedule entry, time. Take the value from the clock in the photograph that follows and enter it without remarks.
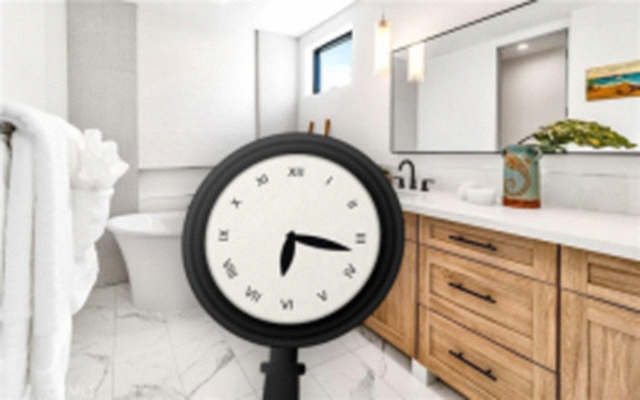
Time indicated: 6:17
